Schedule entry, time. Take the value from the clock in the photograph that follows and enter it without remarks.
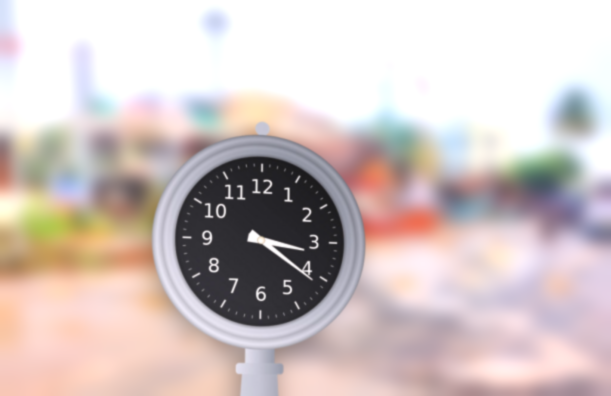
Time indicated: 3:21
